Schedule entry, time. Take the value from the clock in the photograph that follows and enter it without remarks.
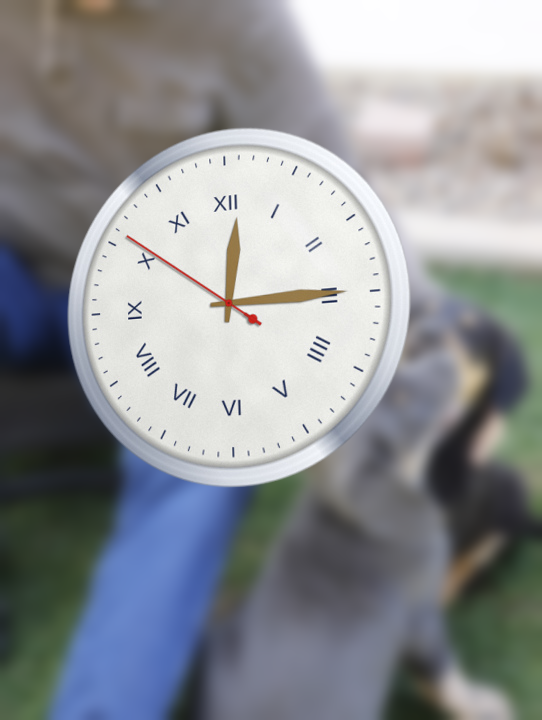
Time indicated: 12:14:51
